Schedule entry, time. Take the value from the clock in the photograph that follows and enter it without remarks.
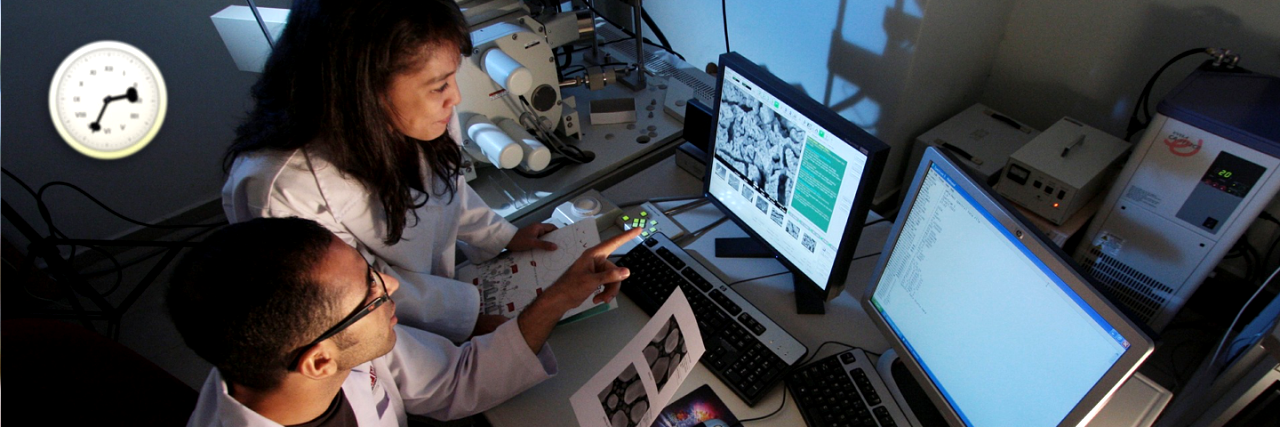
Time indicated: 2:34
